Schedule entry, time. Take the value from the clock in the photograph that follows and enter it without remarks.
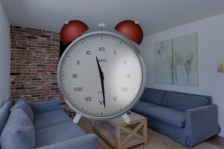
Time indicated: 11:29
